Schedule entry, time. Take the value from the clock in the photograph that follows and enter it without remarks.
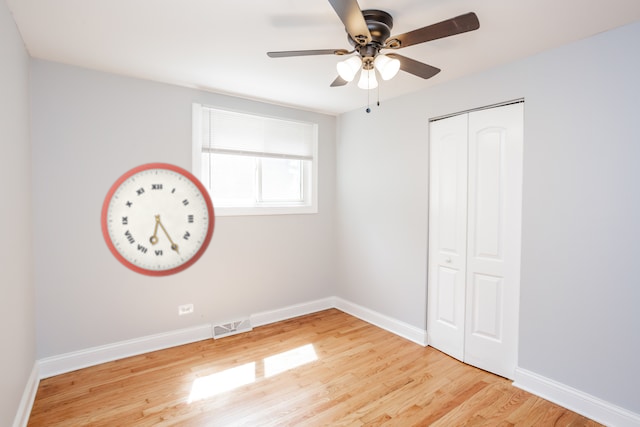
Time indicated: 6:25
